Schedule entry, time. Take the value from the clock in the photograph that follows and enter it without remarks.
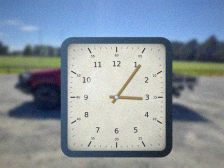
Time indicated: 3:06
